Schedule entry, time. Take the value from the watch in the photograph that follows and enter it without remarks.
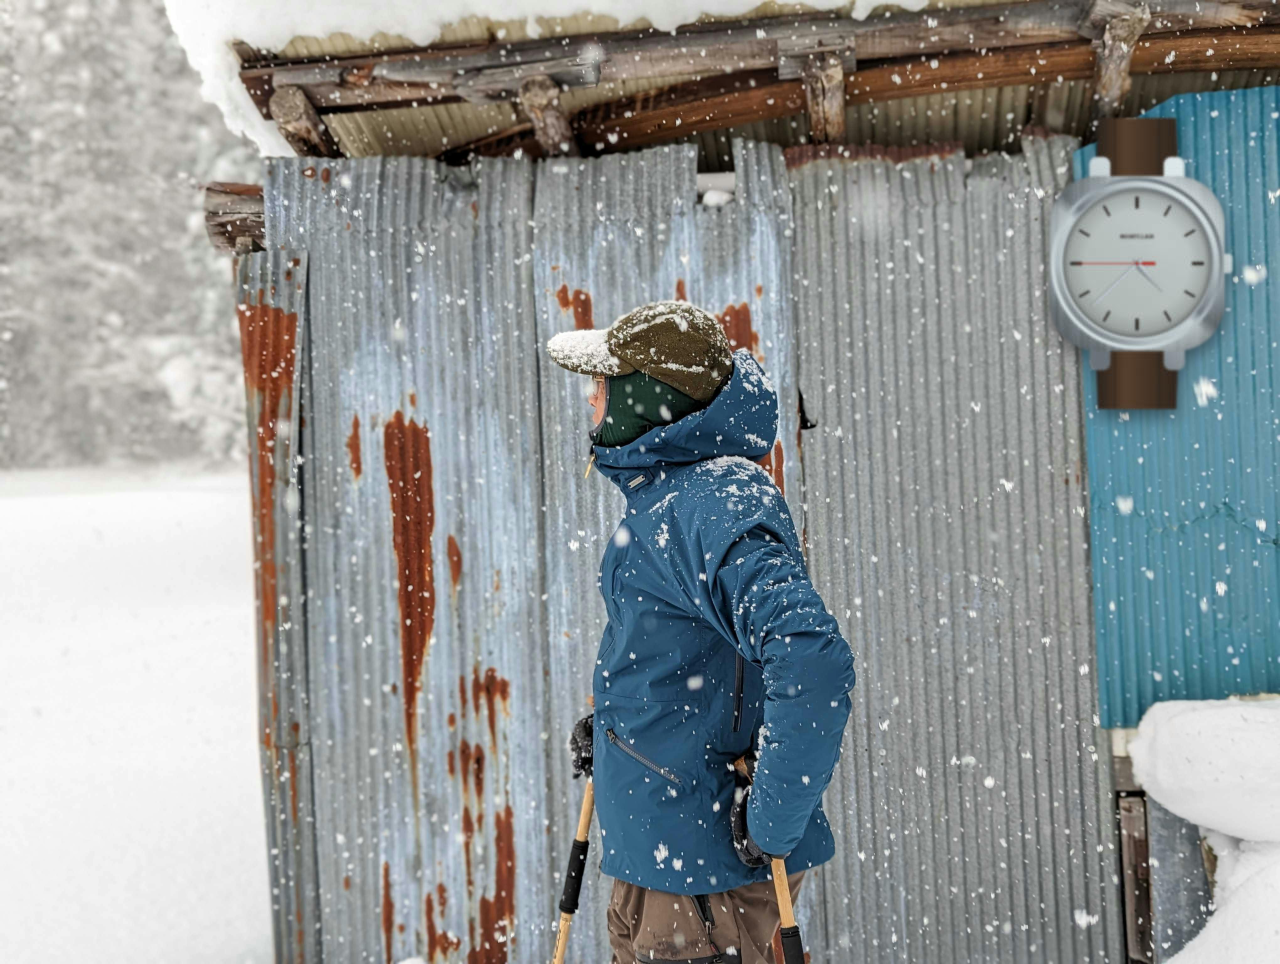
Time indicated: 4:37:45
